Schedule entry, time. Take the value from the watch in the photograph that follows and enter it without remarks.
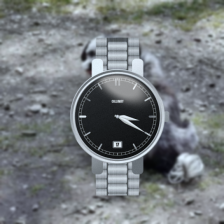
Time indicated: 3:20
